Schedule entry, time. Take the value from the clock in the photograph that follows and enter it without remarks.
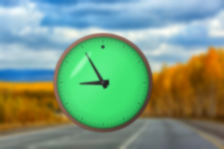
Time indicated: 8:55
